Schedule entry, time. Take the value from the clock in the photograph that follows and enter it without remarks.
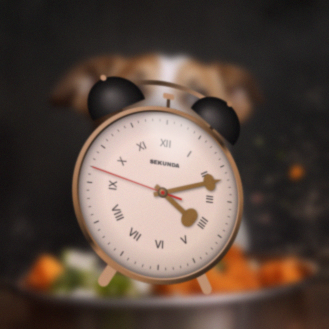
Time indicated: 4:11:47
